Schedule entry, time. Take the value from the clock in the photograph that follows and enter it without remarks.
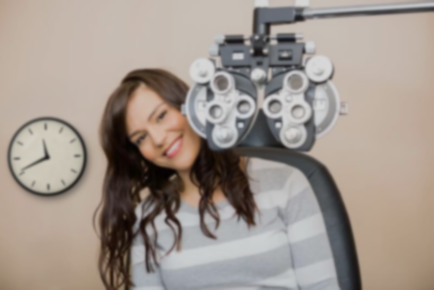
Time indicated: 11:41
